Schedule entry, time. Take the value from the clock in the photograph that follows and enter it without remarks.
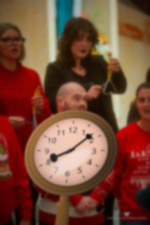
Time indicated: 8:08
